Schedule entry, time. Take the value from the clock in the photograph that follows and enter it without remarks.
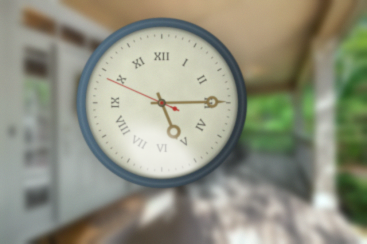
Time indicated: 5:14:49
